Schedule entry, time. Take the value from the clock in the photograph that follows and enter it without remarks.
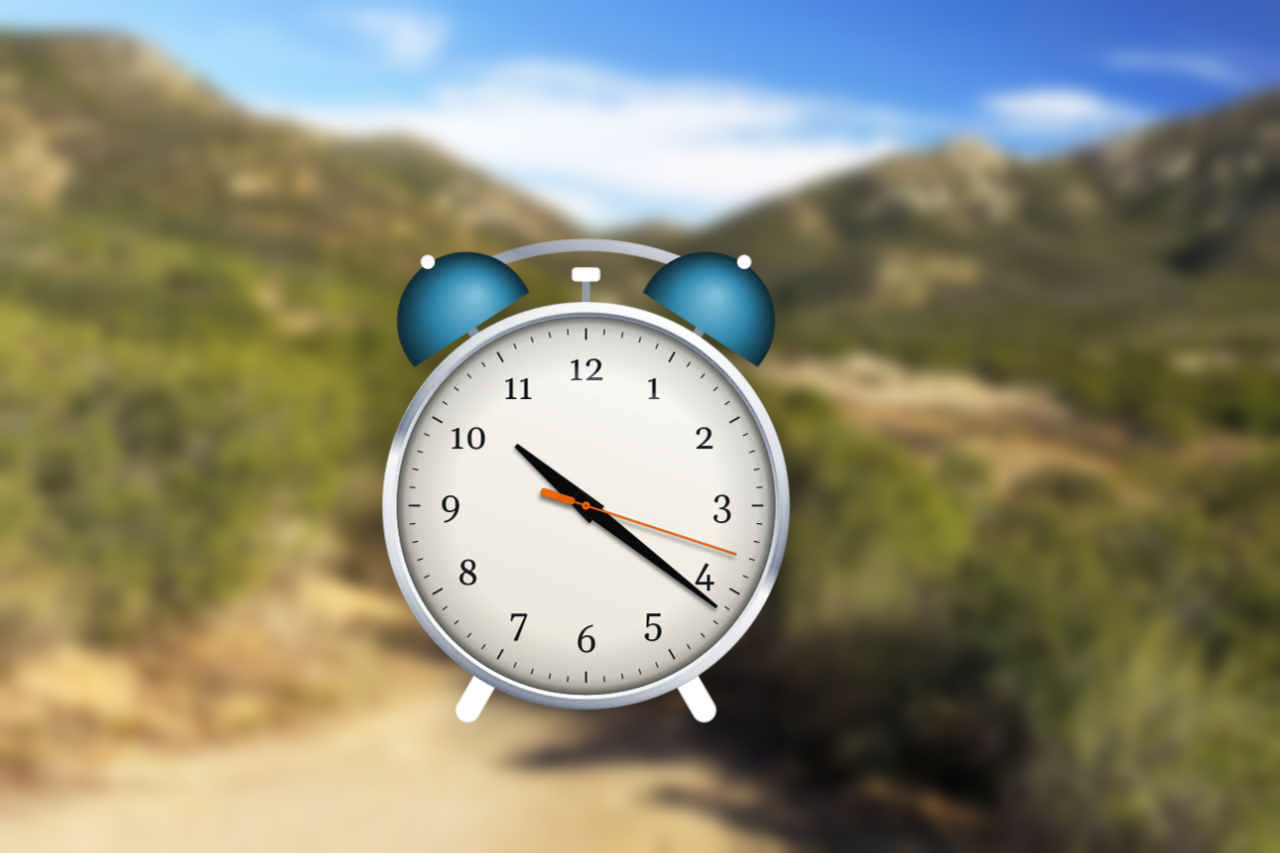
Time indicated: 10:21:18
